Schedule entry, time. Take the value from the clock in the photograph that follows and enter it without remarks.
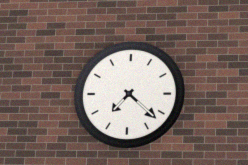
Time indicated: 7:22
